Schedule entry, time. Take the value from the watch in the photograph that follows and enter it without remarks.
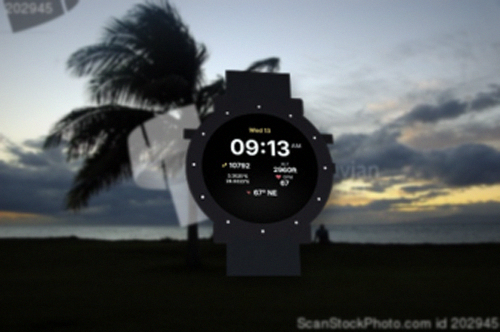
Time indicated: 9:13
